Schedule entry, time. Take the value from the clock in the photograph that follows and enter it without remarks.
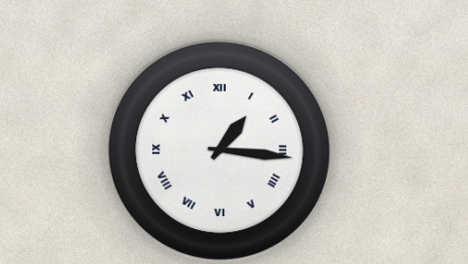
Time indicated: 1:16
